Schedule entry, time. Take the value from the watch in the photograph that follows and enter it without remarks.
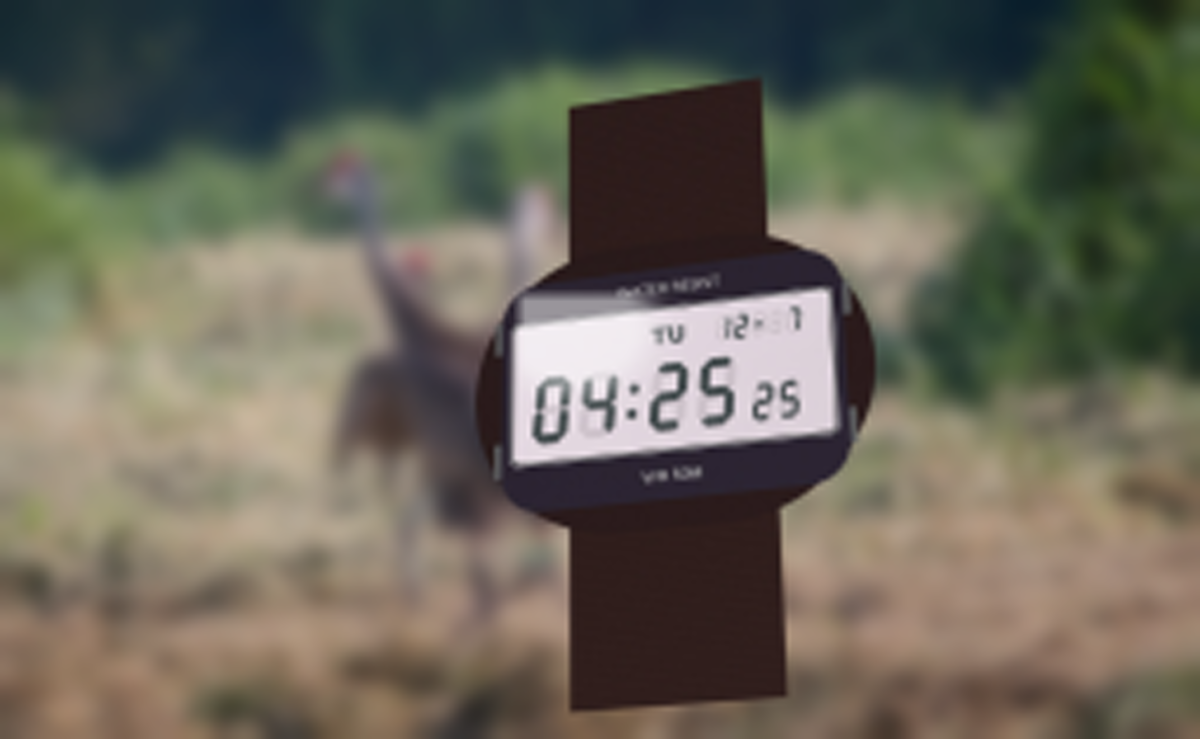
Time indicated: 4:25:25
